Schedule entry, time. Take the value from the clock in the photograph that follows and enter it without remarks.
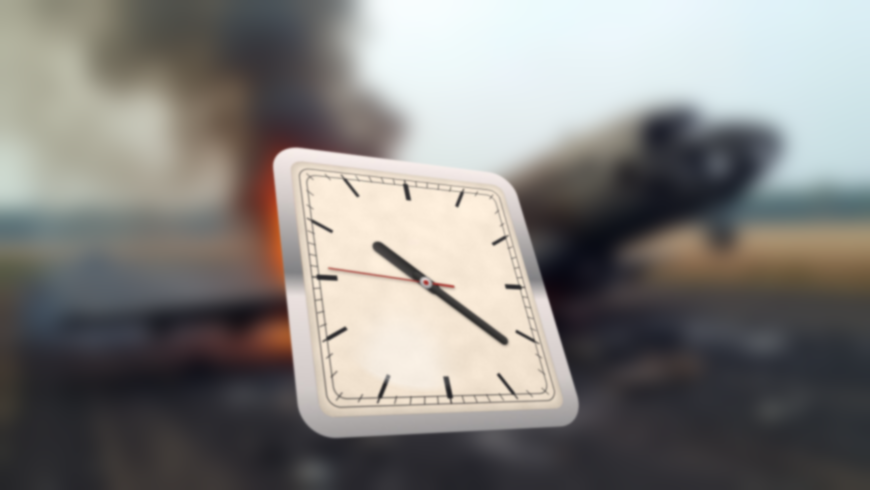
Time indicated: 10:21:46
